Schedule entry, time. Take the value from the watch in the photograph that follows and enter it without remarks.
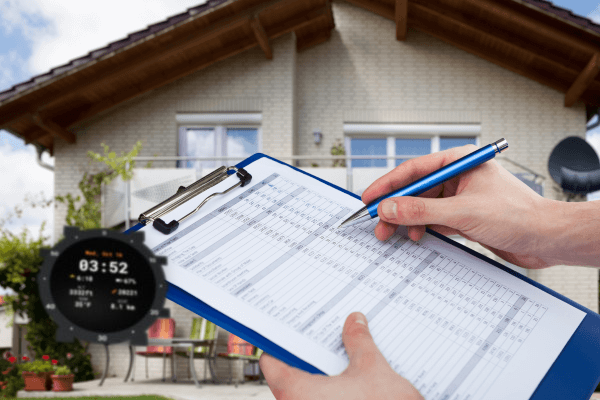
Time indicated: 3:52
